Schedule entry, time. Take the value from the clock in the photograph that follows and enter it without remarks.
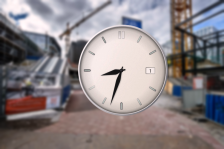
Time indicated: 8:33
